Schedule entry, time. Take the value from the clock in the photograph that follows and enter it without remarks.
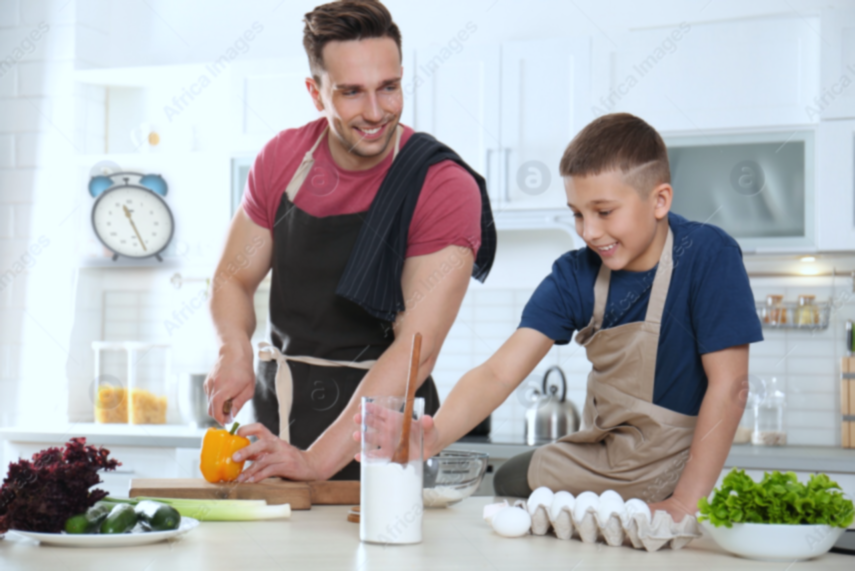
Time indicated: 11:27
